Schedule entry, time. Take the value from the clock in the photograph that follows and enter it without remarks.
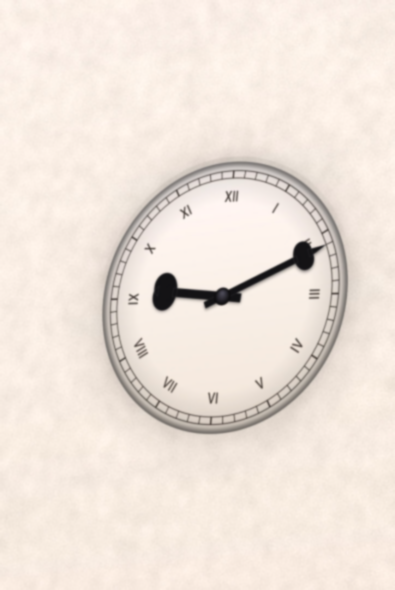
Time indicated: 9:11
